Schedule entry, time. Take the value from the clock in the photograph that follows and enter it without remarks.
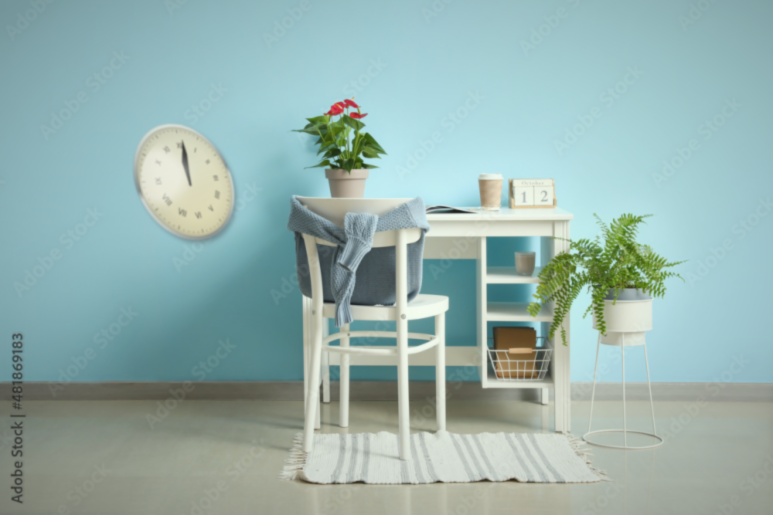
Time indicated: 12:01
